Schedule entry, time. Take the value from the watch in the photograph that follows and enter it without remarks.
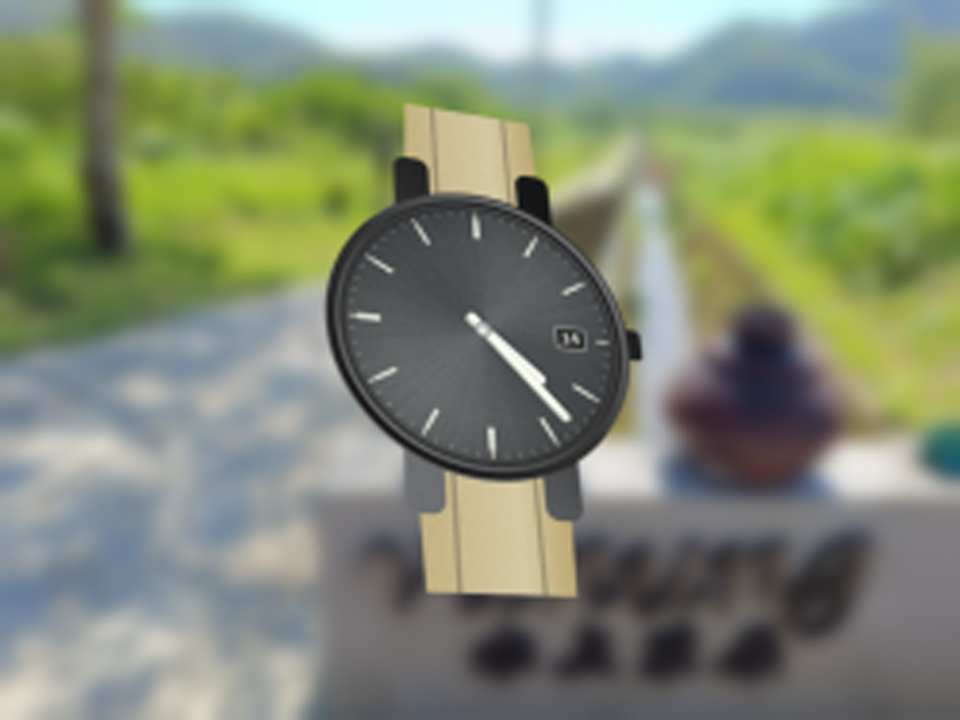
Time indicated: 4:23
